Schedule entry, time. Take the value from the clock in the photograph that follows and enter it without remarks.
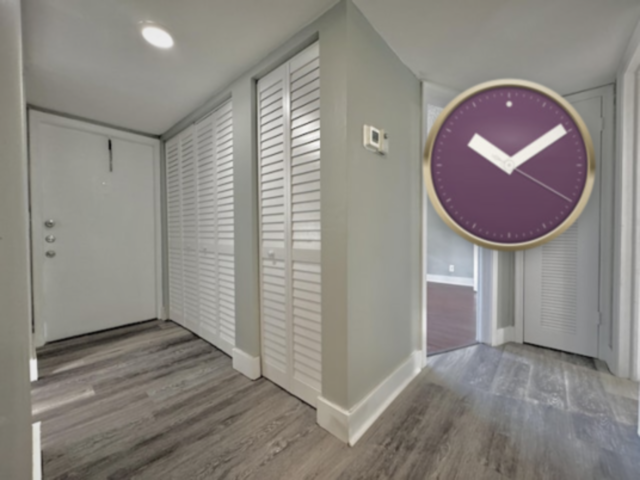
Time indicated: 10:09:20
